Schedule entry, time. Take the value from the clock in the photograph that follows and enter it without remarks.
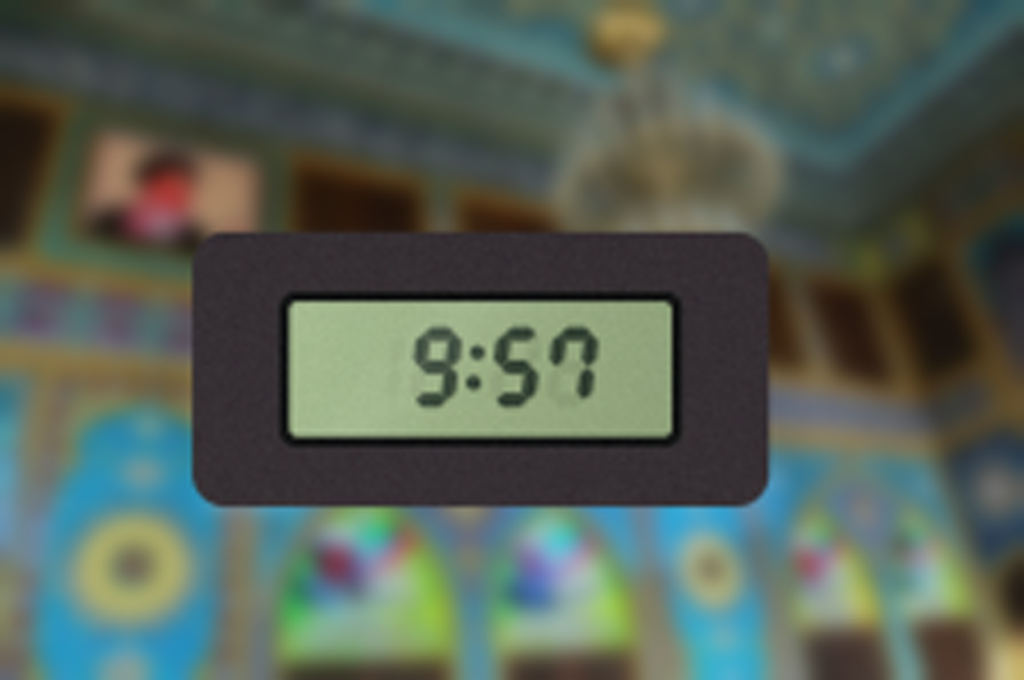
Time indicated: 9:57
